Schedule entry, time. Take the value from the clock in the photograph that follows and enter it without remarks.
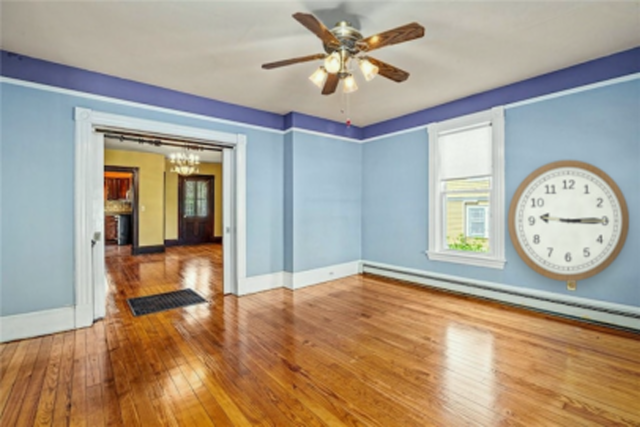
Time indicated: 9:15
